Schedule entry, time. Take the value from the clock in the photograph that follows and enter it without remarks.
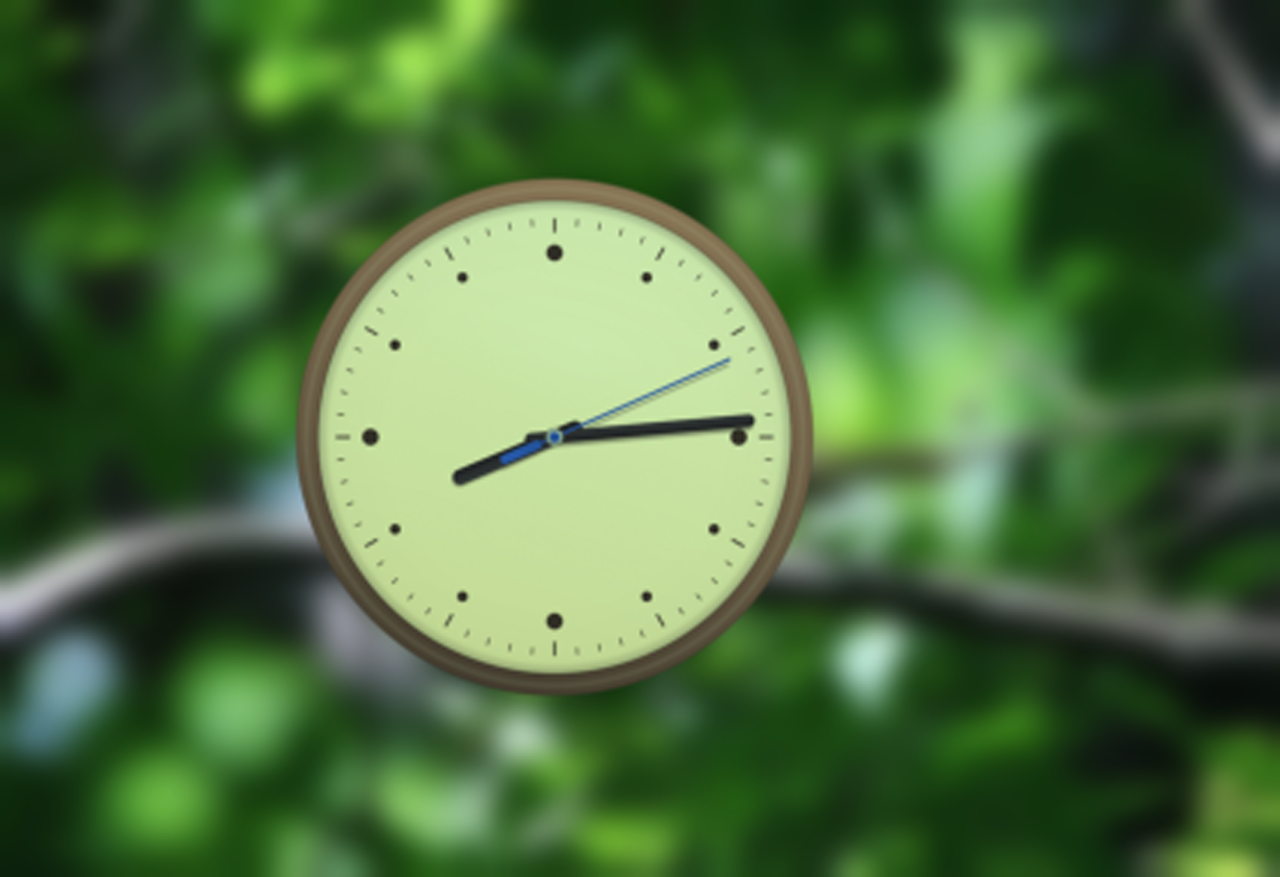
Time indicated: 8:14:11
